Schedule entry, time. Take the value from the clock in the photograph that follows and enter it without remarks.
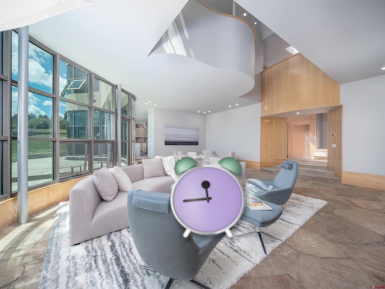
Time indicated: 11:44
